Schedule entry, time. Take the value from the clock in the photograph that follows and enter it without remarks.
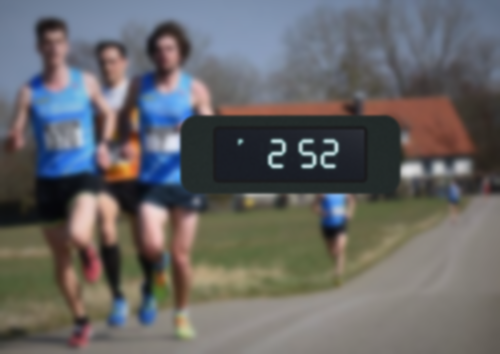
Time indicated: 2:52
